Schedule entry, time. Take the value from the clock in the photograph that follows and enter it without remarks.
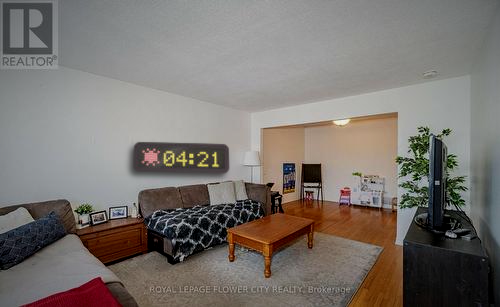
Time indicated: 4:21
